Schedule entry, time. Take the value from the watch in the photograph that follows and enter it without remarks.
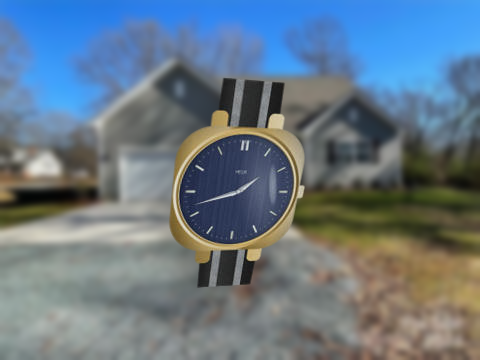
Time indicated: 1:42
